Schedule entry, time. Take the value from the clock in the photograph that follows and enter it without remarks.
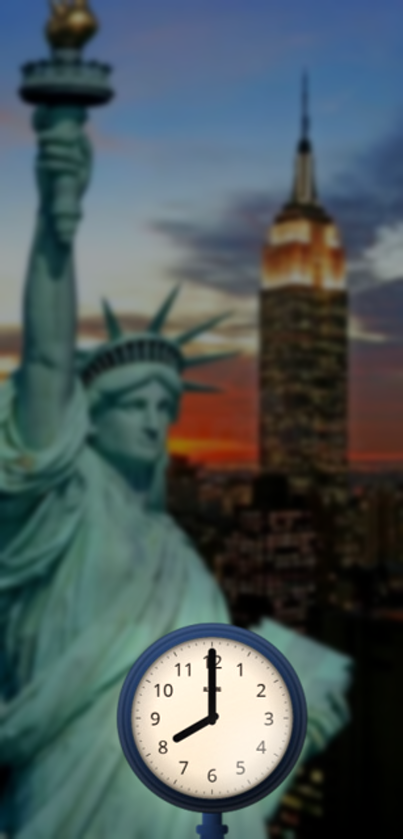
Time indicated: 8:00
